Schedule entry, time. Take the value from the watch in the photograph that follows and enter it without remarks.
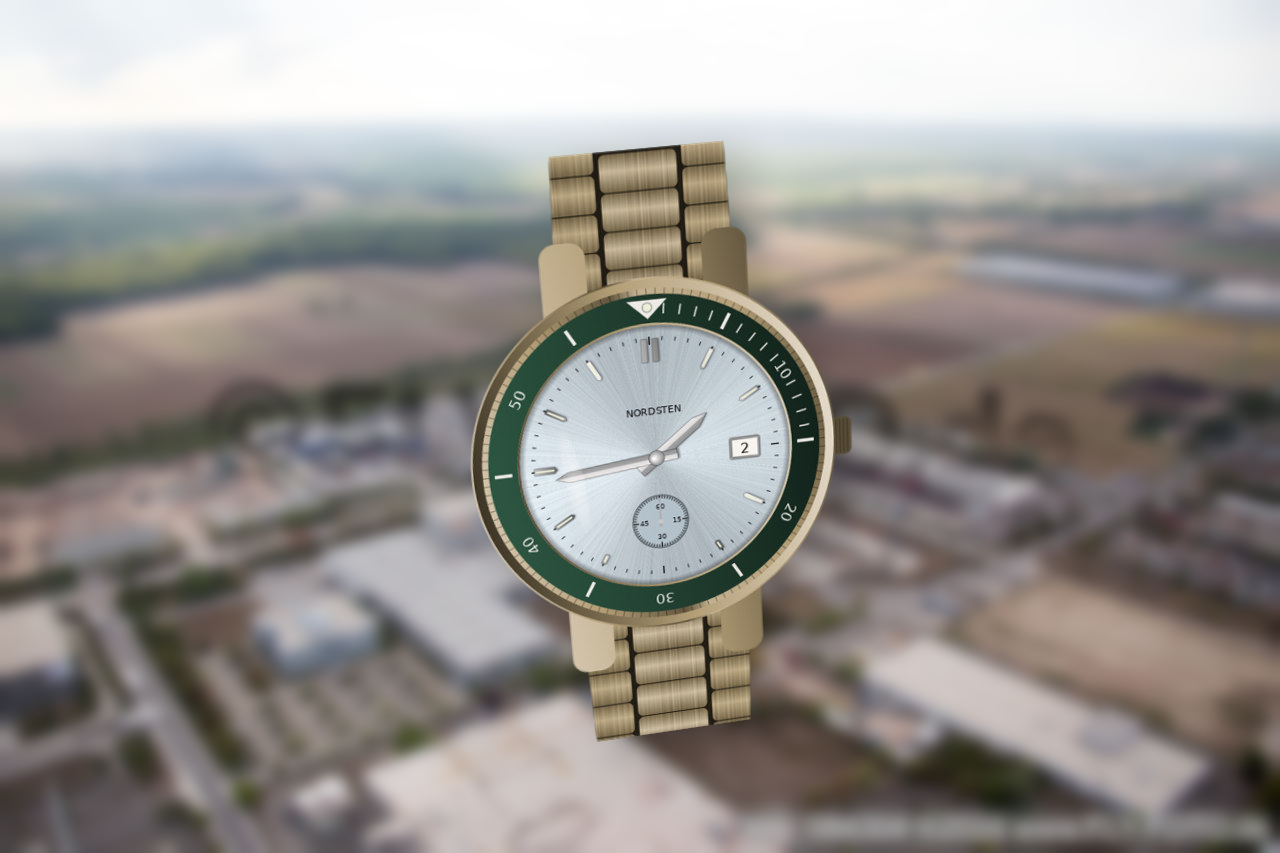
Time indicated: 1:44
